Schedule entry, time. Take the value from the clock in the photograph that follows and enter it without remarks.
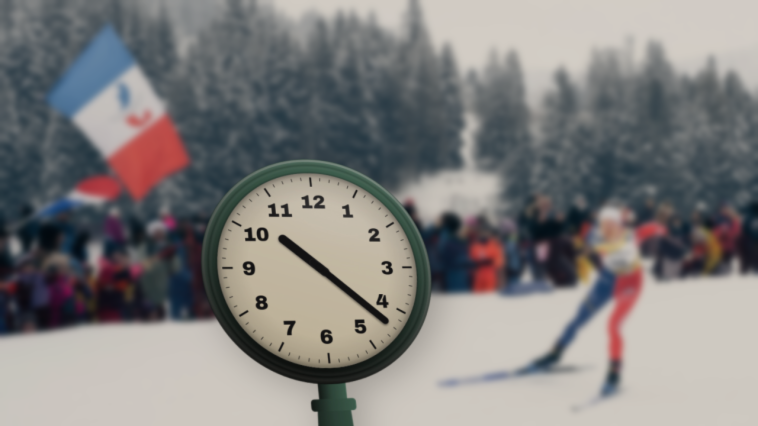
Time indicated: 10:22
